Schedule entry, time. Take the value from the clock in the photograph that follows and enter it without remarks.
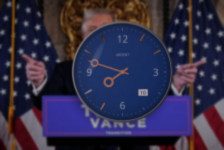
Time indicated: 7:48
